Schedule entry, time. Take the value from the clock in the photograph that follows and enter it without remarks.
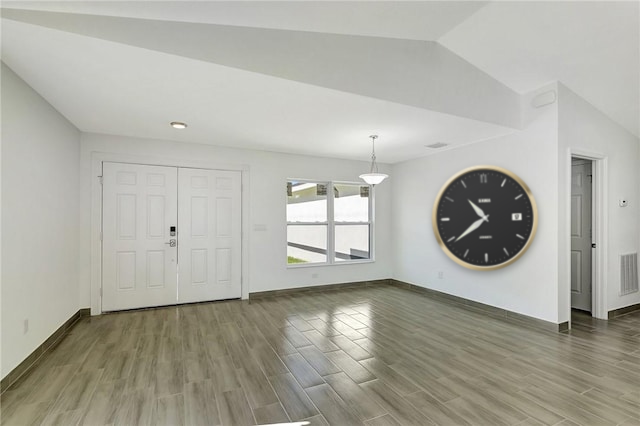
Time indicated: 10:39
